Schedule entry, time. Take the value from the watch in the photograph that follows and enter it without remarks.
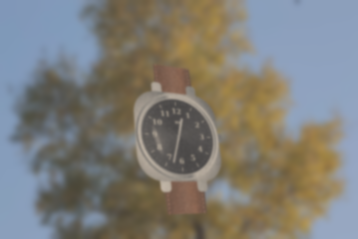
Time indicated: 12:33
